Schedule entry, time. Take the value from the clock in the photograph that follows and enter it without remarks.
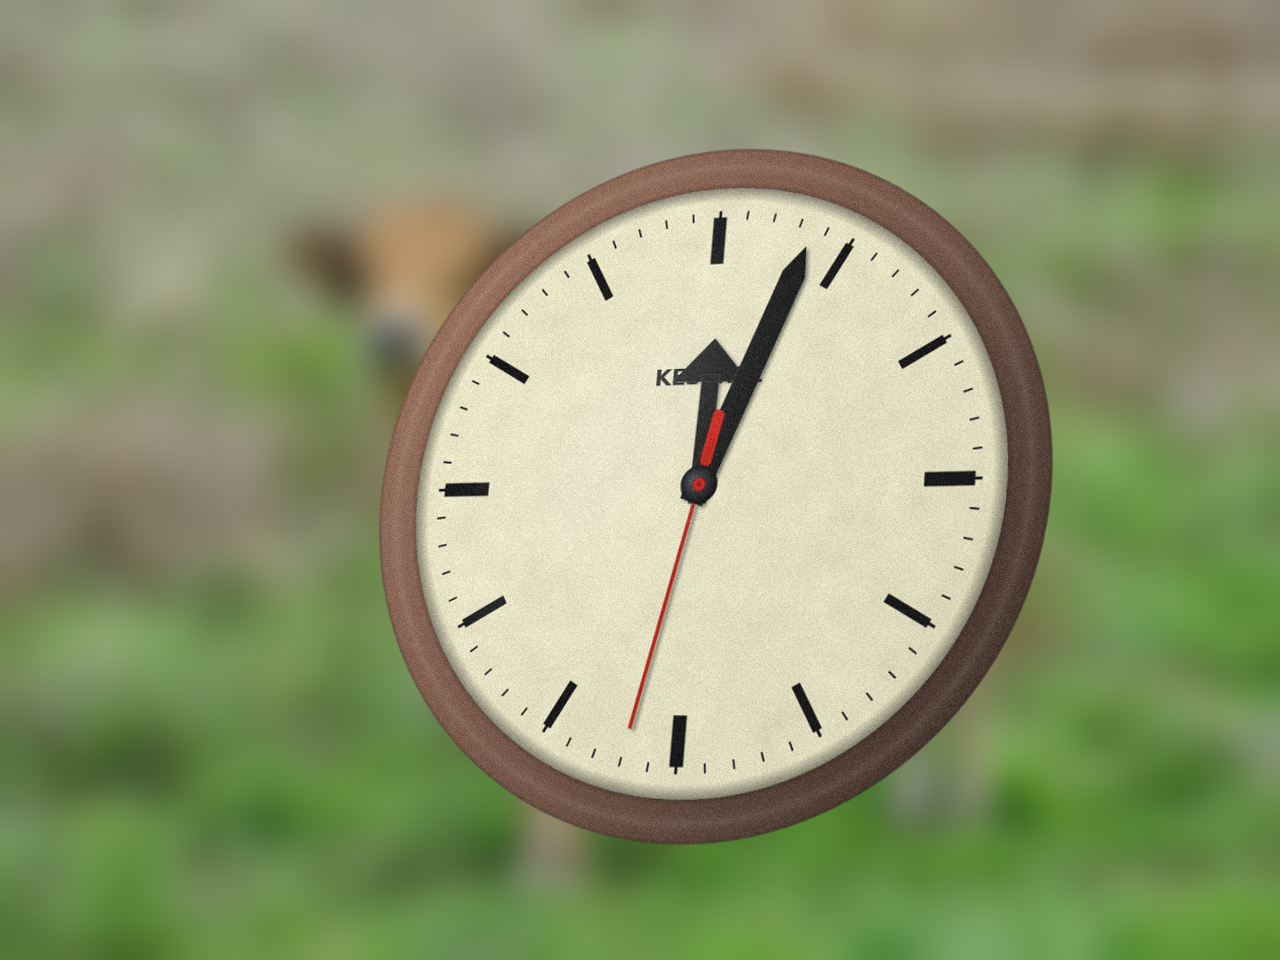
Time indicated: 12:03:32
